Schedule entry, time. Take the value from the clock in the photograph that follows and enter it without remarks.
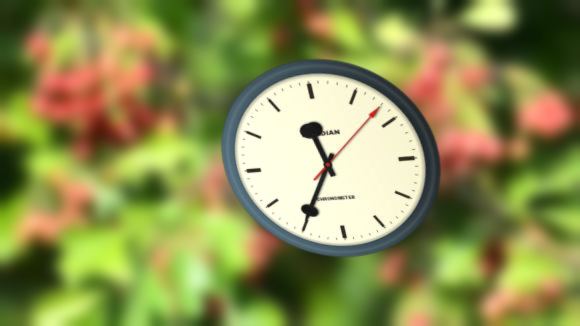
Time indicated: 11:35:08
